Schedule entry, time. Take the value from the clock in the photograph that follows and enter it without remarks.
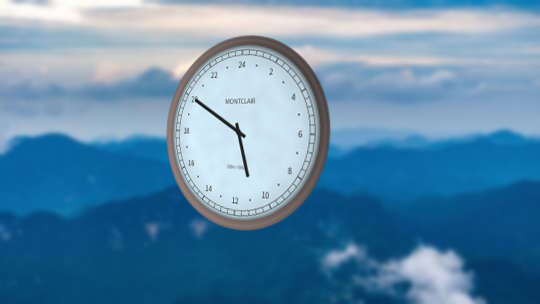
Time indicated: 10:50
